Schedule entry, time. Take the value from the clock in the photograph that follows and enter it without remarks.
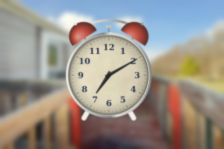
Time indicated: 7:10
